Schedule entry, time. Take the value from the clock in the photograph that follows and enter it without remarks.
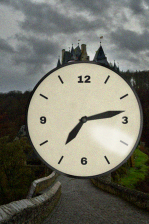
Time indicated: 7:13
